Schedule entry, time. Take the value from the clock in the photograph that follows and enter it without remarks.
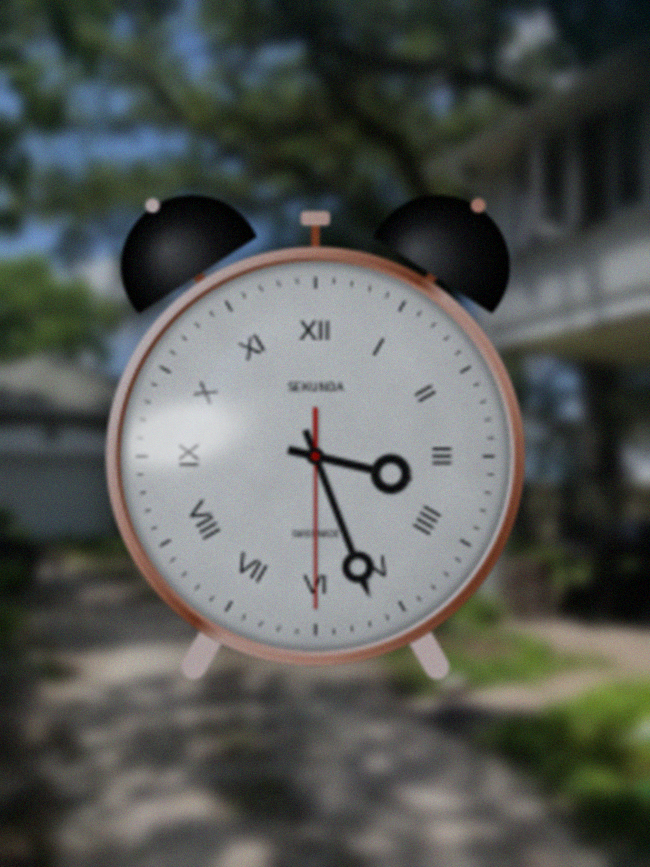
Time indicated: 3:26:30
